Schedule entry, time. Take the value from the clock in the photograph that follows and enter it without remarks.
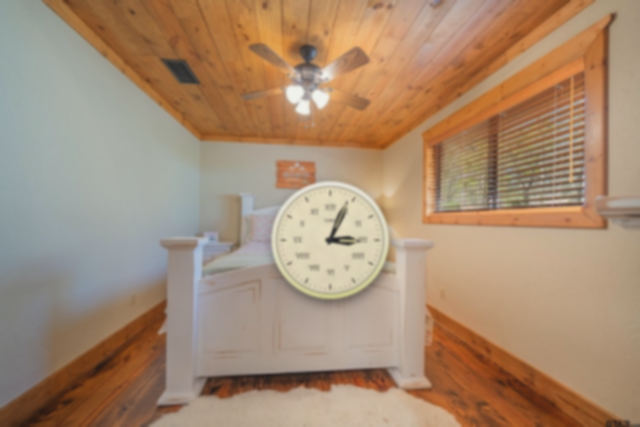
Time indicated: 3:04
